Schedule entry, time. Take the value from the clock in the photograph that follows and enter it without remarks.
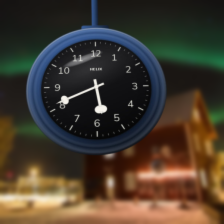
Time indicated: 5:41
